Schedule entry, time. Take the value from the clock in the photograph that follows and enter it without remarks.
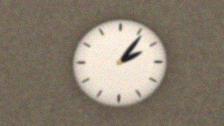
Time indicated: 2:06
